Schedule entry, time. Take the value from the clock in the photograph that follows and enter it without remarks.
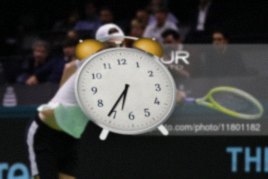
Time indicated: 6:36
